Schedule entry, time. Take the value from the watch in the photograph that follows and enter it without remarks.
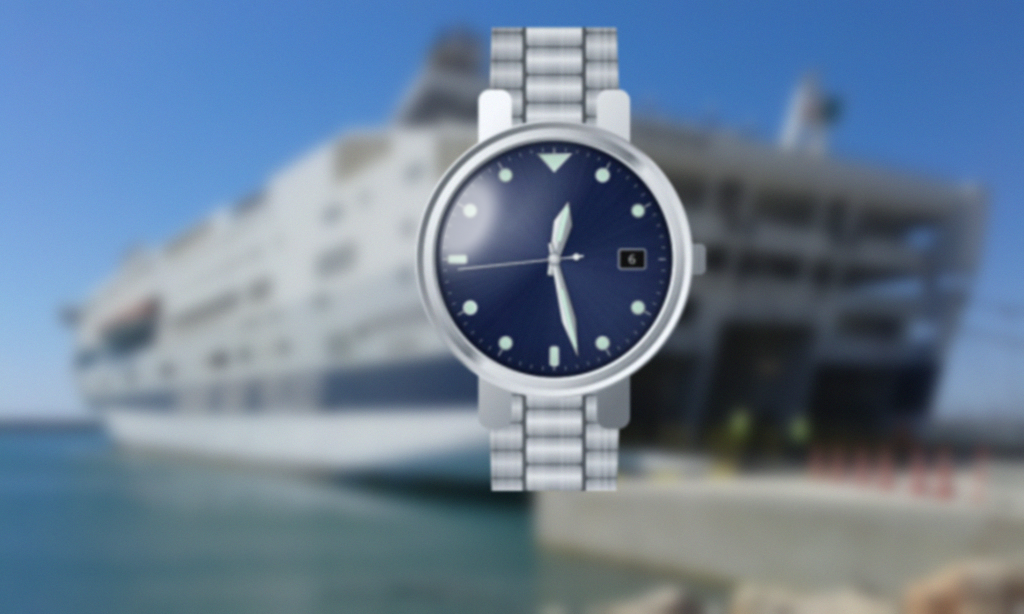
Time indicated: 12:27:44
